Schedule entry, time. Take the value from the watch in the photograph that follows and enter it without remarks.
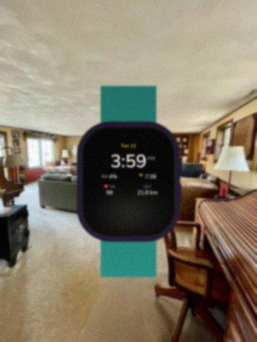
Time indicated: 3:59
